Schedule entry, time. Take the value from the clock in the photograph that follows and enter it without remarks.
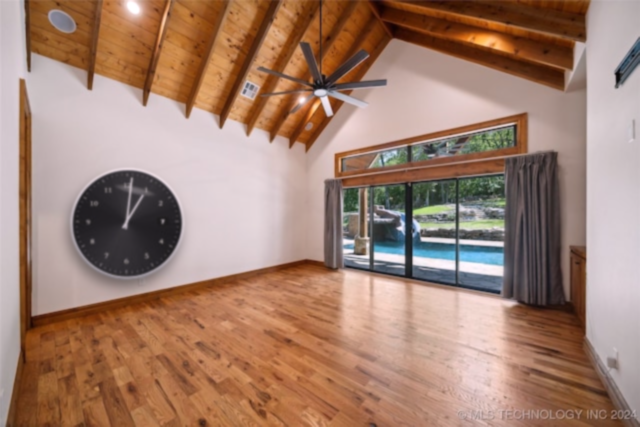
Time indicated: 1:01
